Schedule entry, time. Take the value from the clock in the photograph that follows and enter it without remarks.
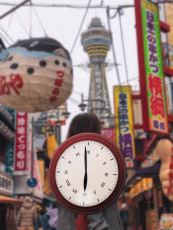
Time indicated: 5:59
